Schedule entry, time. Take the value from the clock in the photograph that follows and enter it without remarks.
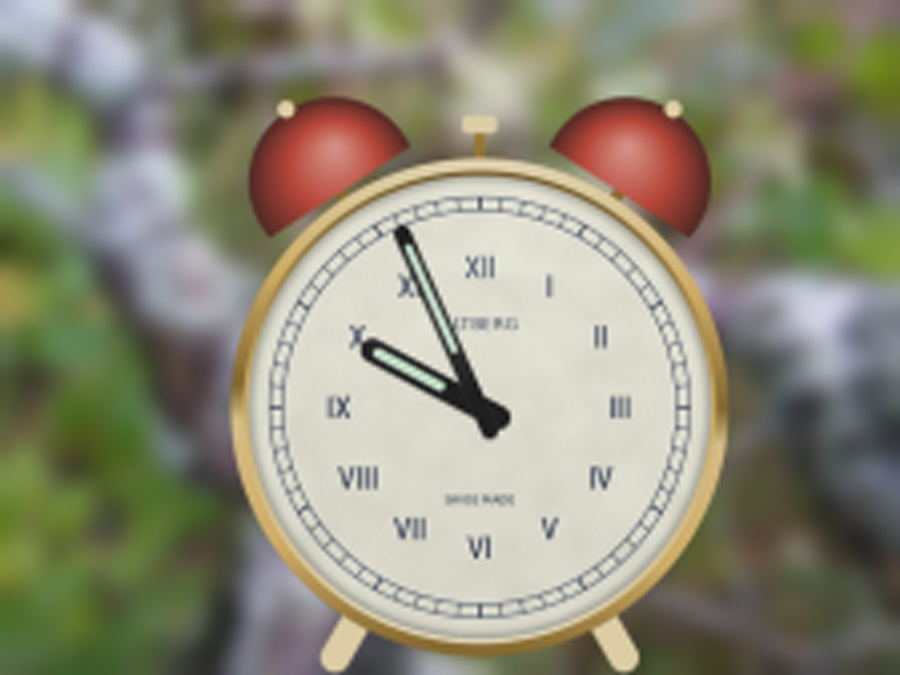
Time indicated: 9:56
